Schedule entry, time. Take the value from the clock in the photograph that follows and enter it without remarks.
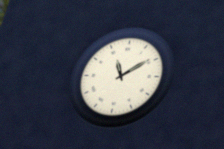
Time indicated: 11:09
